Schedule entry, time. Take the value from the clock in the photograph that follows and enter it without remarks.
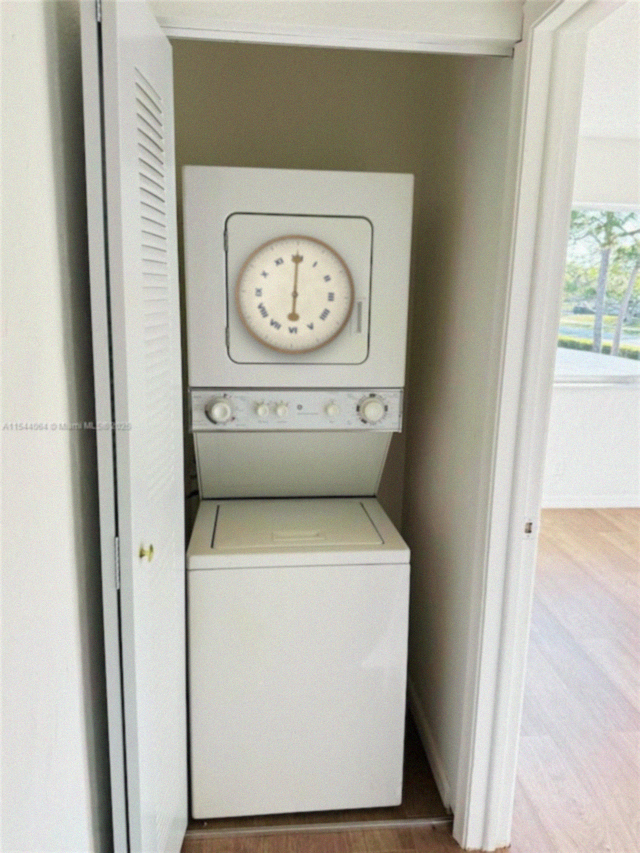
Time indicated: 6:00
